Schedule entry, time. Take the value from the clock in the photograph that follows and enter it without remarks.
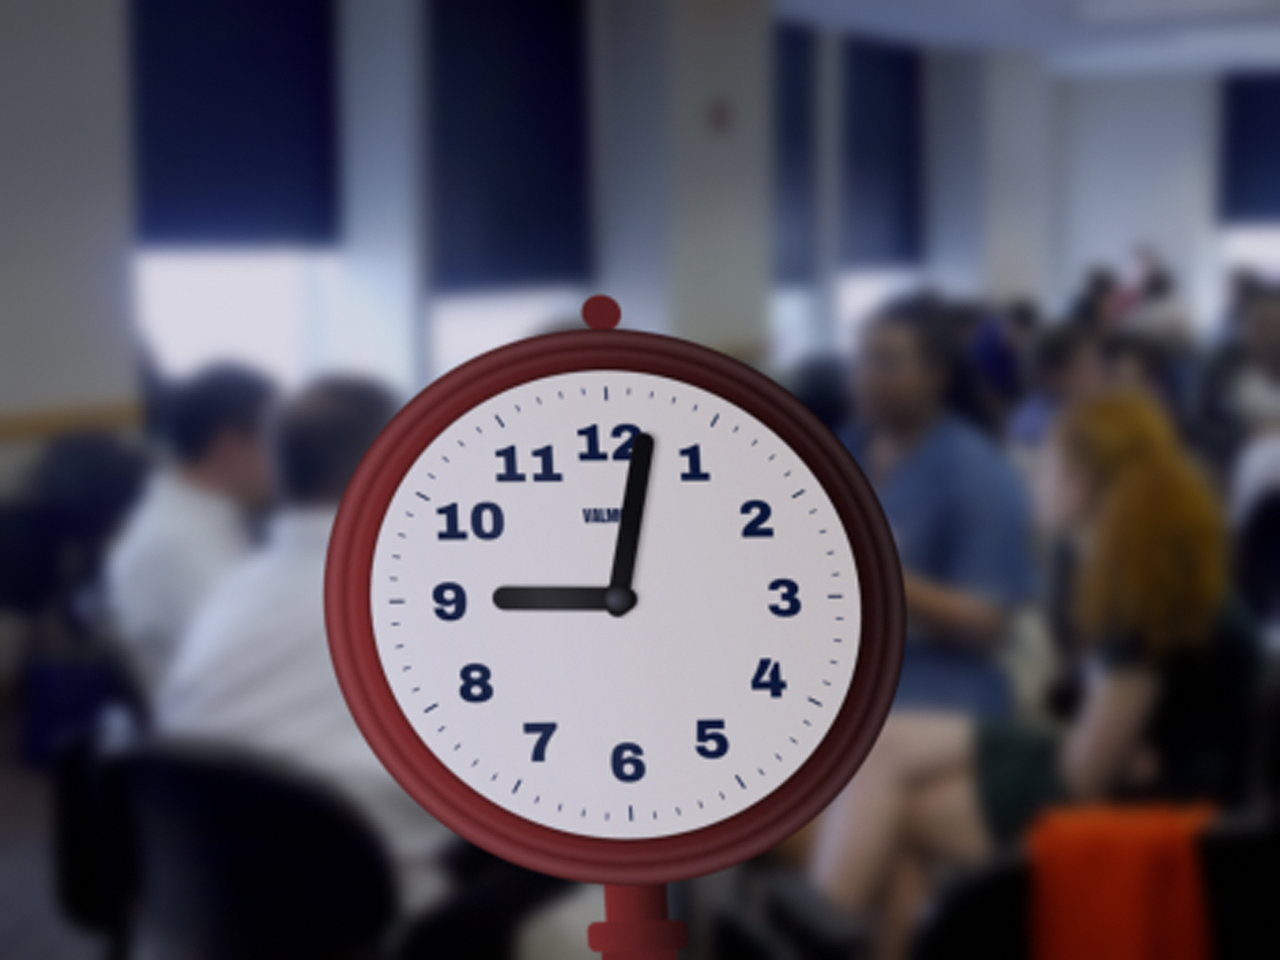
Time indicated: 9:02
